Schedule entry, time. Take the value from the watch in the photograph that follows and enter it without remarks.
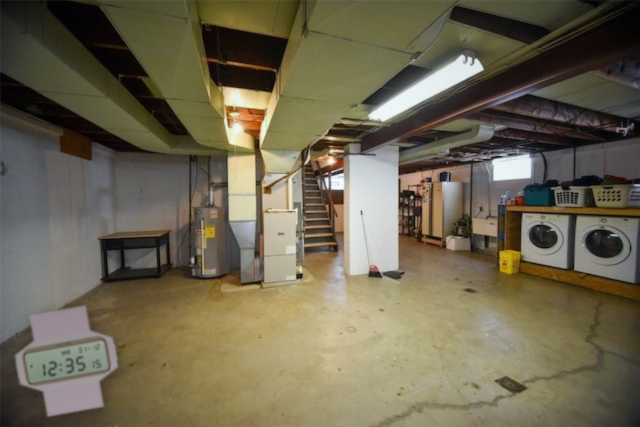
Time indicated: 12:35
